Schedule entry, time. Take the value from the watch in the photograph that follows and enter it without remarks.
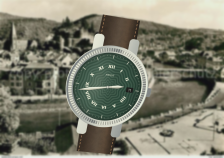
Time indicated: 2:43
